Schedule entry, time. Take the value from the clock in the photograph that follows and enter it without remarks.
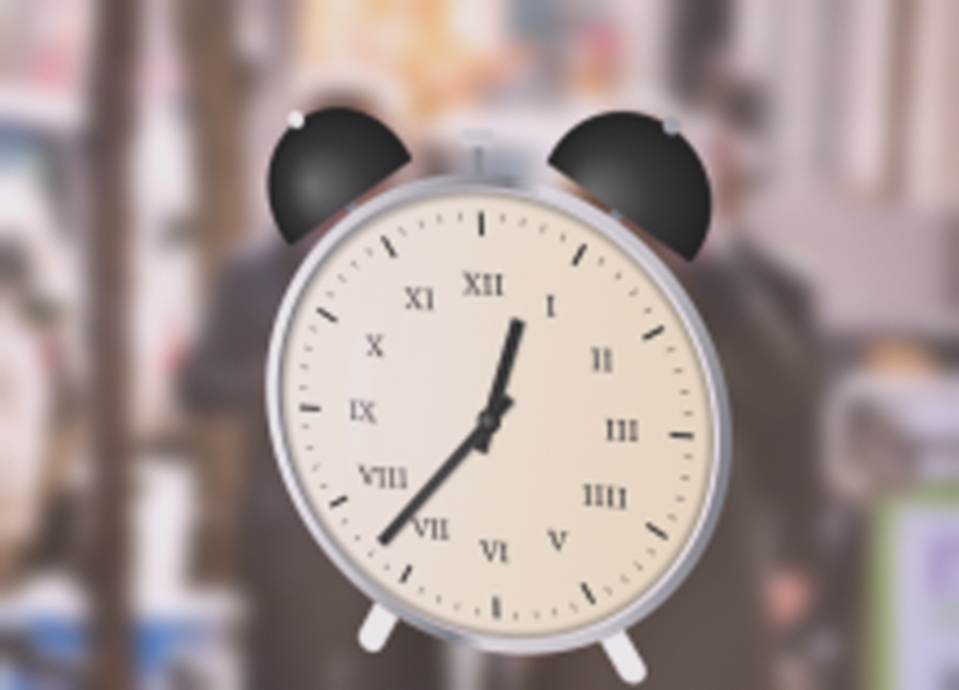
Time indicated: 12:37
